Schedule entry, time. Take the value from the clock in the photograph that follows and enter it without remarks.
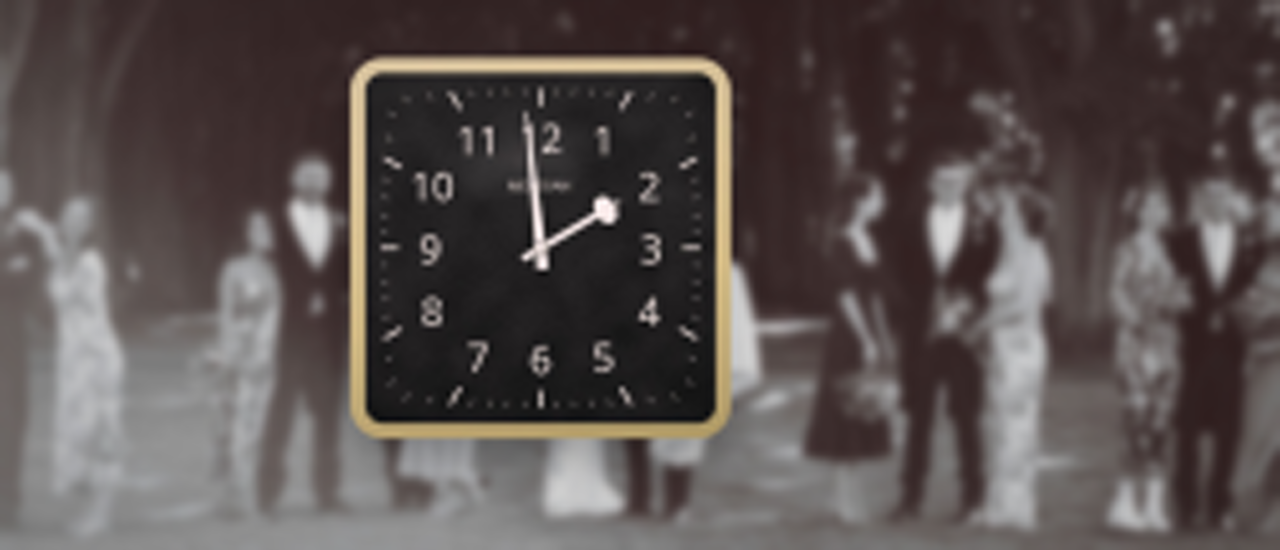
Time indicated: 1:59
